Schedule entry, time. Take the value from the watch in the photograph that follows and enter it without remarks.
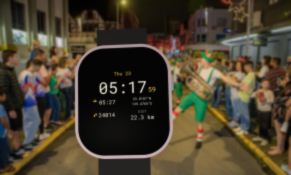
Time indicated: 5:17
